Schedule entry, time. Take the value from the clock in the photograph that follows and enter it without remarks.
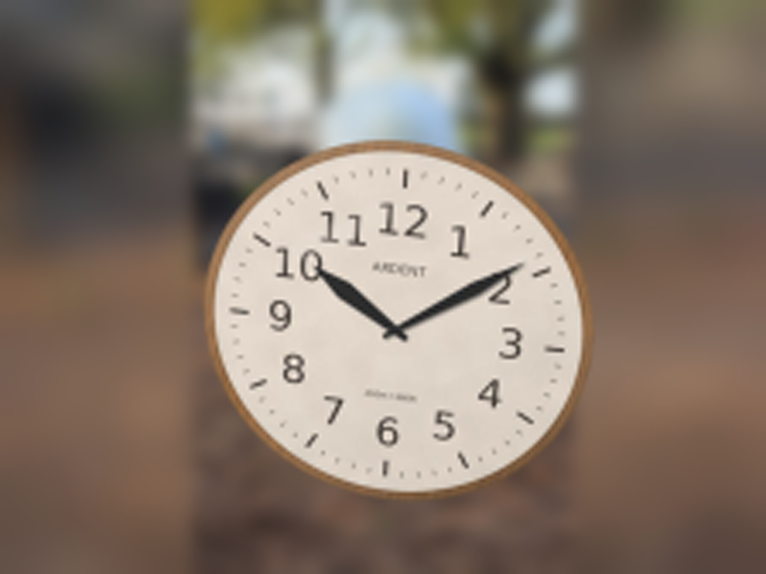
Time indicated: 10:09
